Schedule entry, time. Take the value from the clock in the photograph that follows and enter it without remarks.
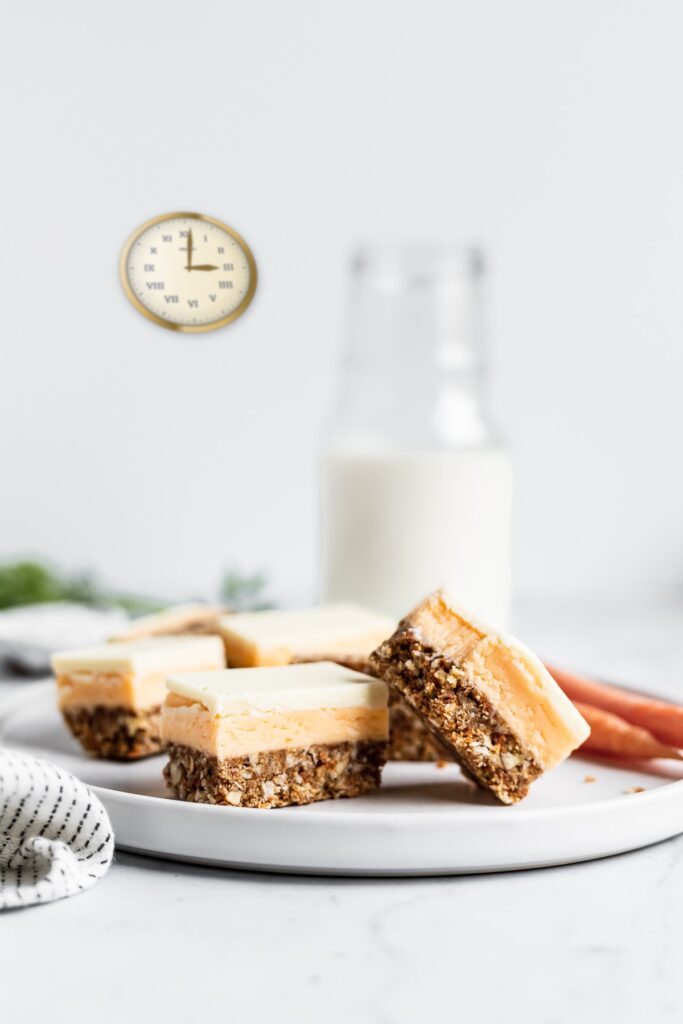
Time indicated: 3:01
